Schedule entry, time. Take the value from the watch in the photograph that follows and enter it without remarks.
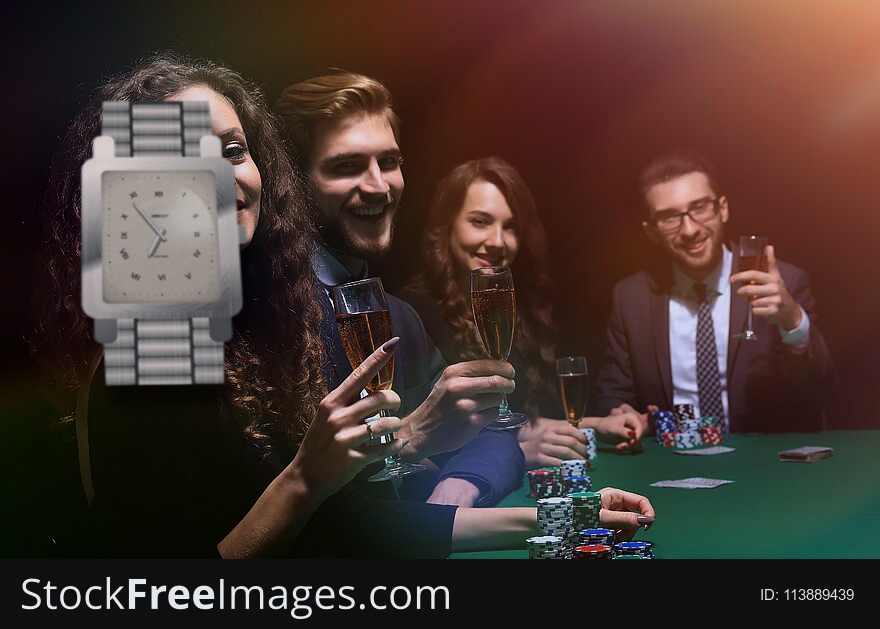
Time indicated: 6:54
